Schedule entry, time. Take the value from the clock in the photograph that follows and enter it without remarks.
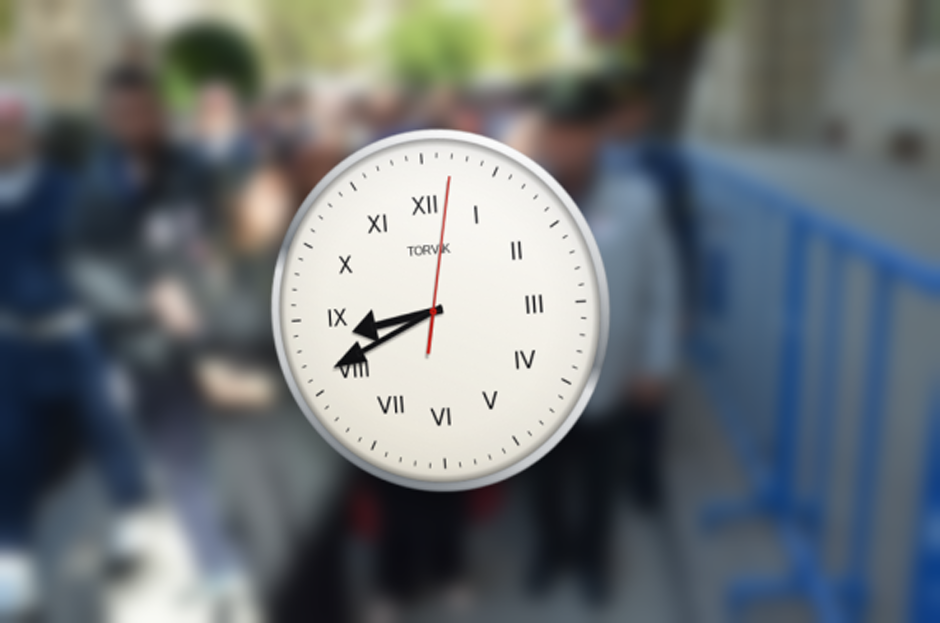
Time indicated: 8:41:02
